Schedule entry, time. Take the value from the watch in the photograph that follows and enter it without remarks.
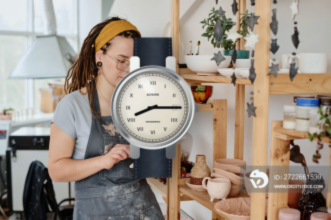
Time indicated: 8:15
